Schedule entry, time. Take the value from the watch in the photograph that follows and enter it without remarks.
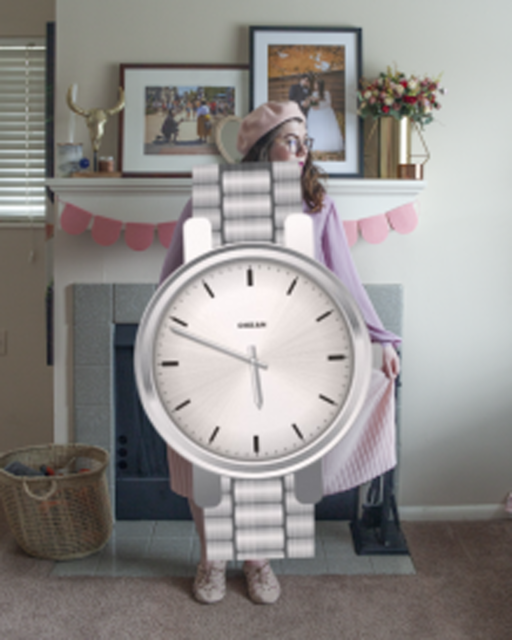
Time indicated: 5:49
